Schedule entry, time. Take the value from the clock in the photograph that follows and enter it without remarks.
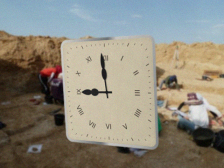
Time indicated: 8:59
